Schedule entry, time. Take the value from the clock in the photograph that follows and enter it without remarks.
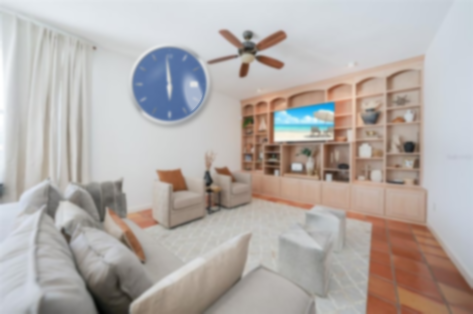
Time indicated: 5:59
